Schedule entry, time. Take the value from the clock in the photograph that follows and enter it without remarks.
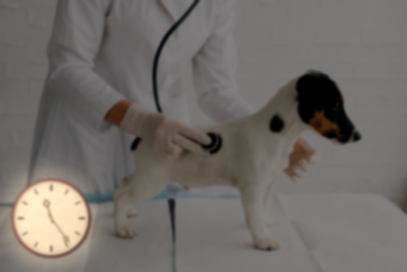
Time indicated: 11:24
